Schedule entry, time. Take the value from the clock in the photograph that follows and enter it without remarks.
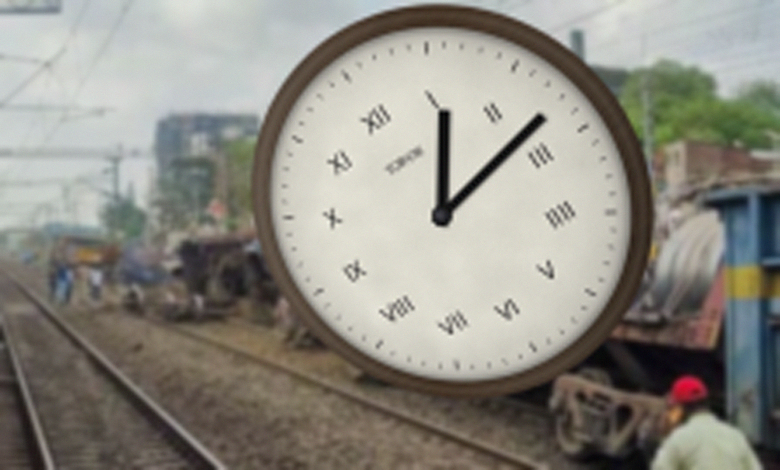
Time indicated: 1:13
